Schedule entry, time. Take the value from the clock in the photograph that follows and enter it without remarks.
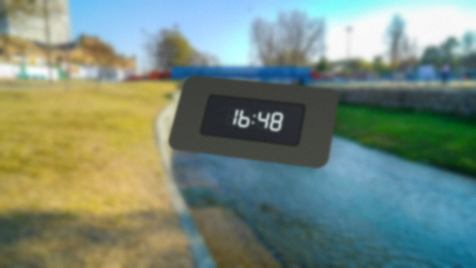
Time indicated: 16:48
